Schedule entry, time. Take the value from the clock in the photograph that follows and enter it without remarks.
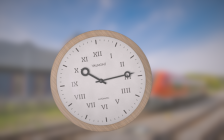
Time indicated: 10:14
